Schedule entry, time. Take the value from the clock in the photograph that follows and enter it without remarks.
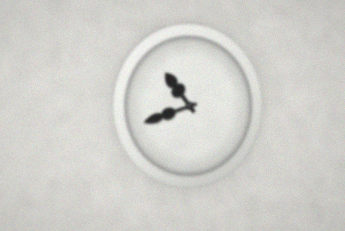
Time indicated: 10:42
